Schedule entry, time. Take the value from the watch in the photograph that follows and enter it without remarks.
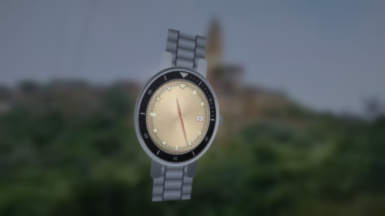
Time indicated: 11:26
